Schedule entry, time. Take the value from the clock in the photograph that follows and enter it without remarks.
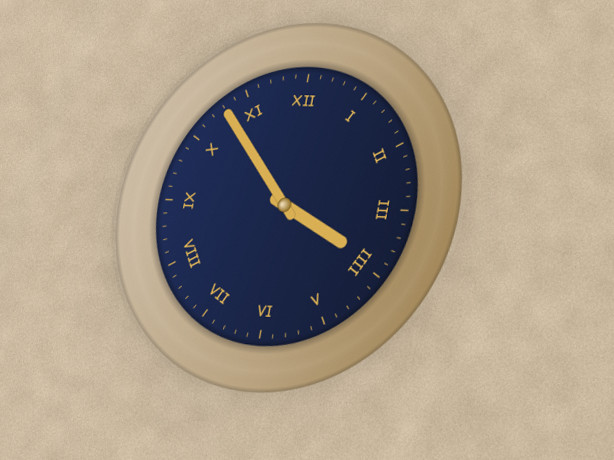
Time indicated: 3:53
